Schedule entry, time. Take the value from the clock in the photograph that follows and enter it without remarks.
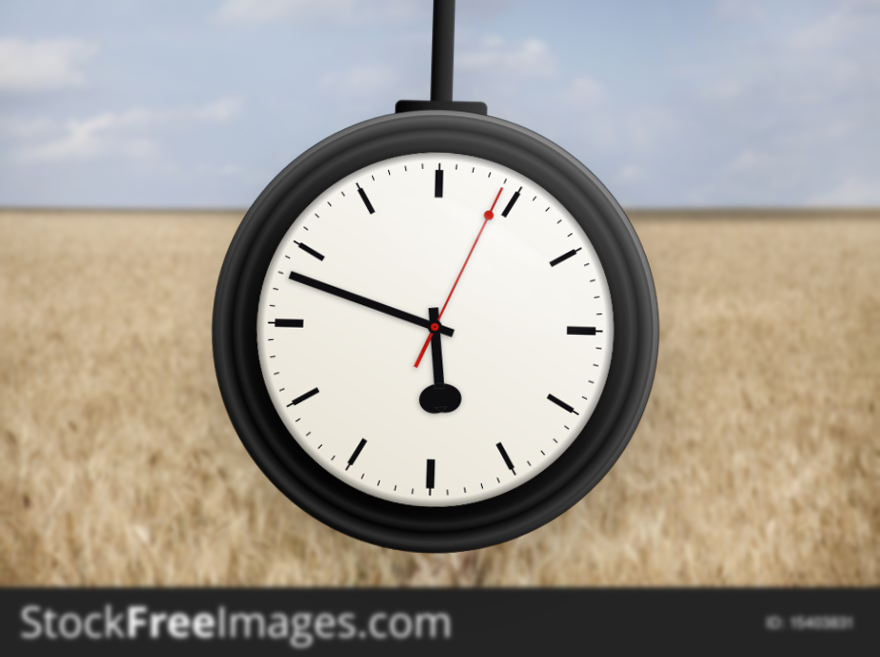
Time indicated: 5:48:04
